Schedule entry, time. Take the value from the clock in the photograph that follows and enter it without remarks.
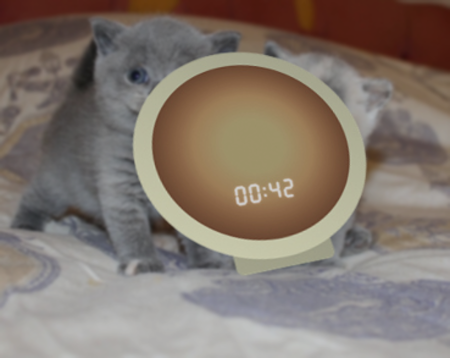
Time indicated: 0:42
